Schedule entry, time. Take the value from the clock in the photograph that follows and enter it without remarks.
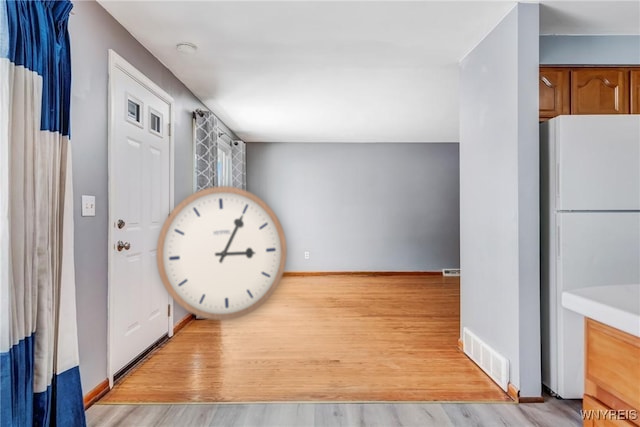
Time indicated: 3:05
